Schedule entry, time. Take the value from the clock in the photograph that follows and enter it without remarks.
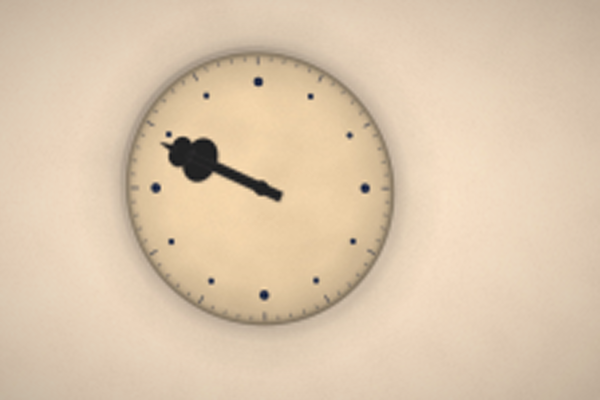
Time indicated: 9:49
